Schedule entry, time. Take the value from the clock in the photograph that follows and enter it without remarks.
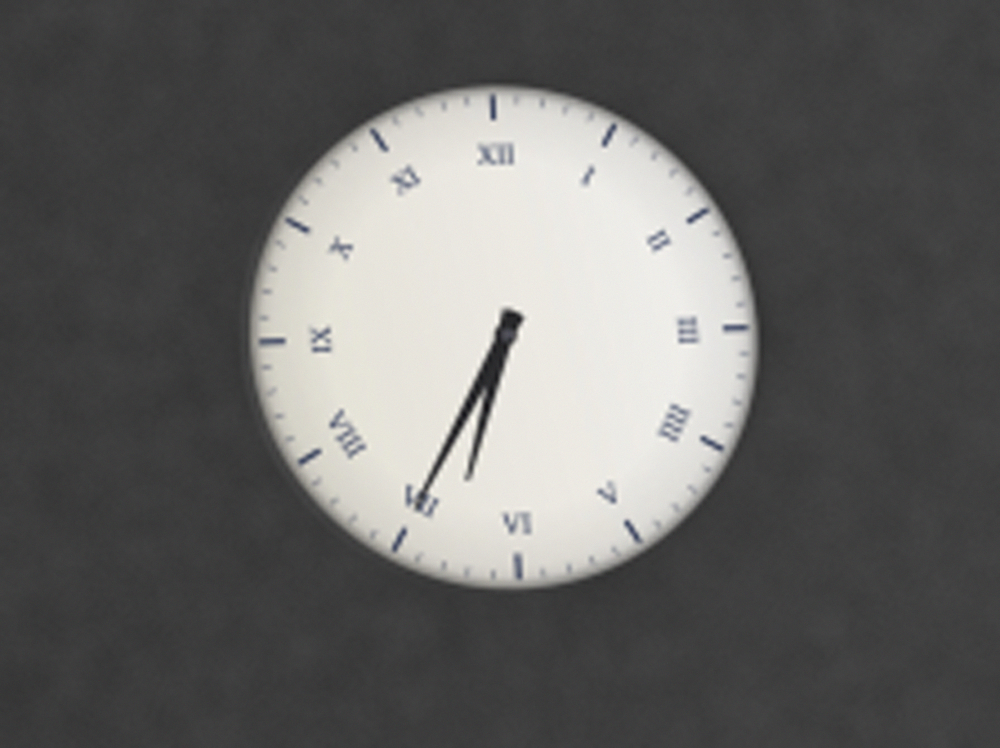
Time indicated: 6:35
